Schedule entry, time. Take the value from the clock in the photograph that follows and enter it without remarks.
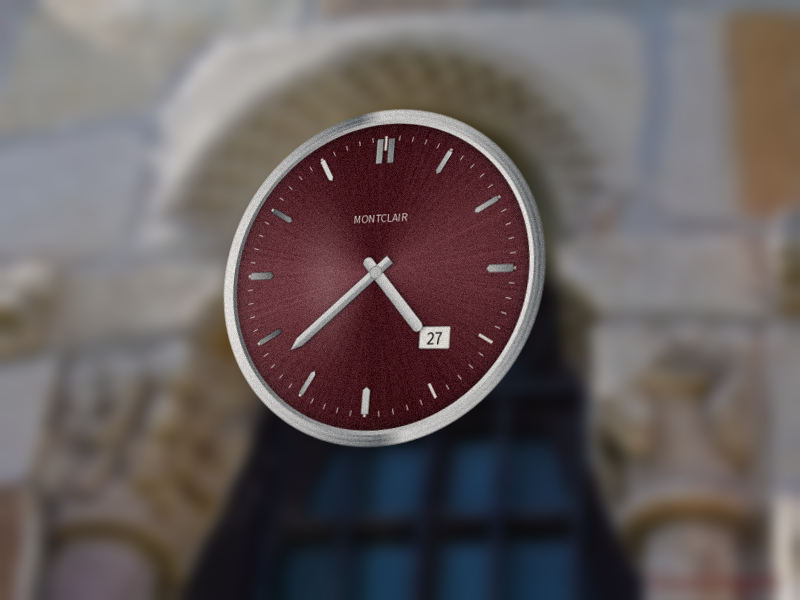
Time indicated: 4:38
